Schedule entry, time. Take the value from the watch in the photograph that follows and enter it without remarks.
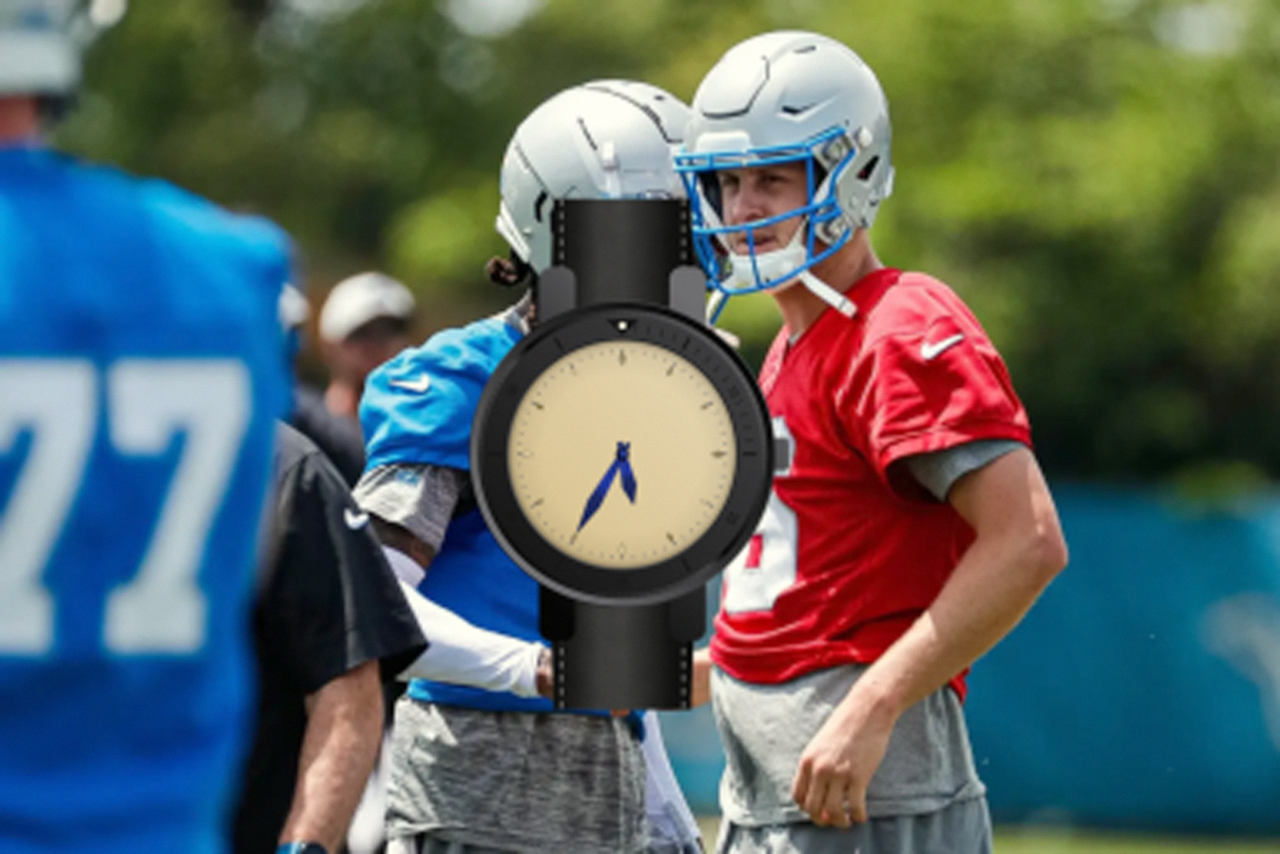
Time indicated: 5:35
